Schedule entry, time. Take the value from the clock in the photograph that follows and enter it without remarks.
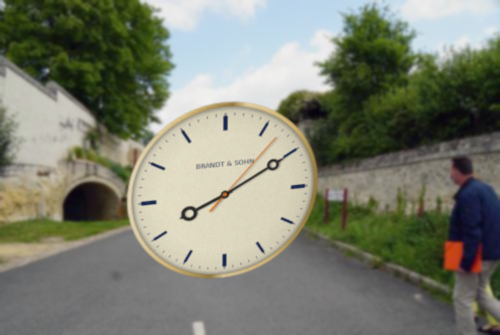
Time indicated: 8:10:07
